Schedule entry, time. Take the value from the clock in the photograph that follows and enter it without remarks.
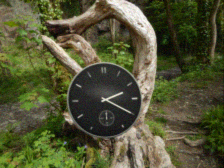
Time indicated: 2:20
